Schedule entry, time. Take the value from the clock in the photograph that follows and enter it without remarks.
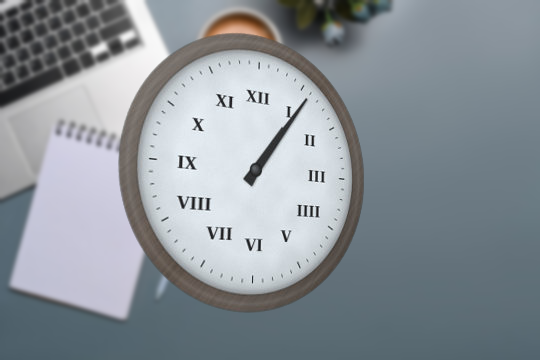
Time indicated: 1:06
